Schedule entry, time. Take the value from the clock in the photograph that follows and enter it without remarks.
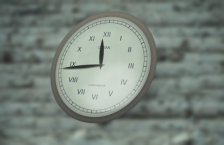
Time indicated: 11:44
